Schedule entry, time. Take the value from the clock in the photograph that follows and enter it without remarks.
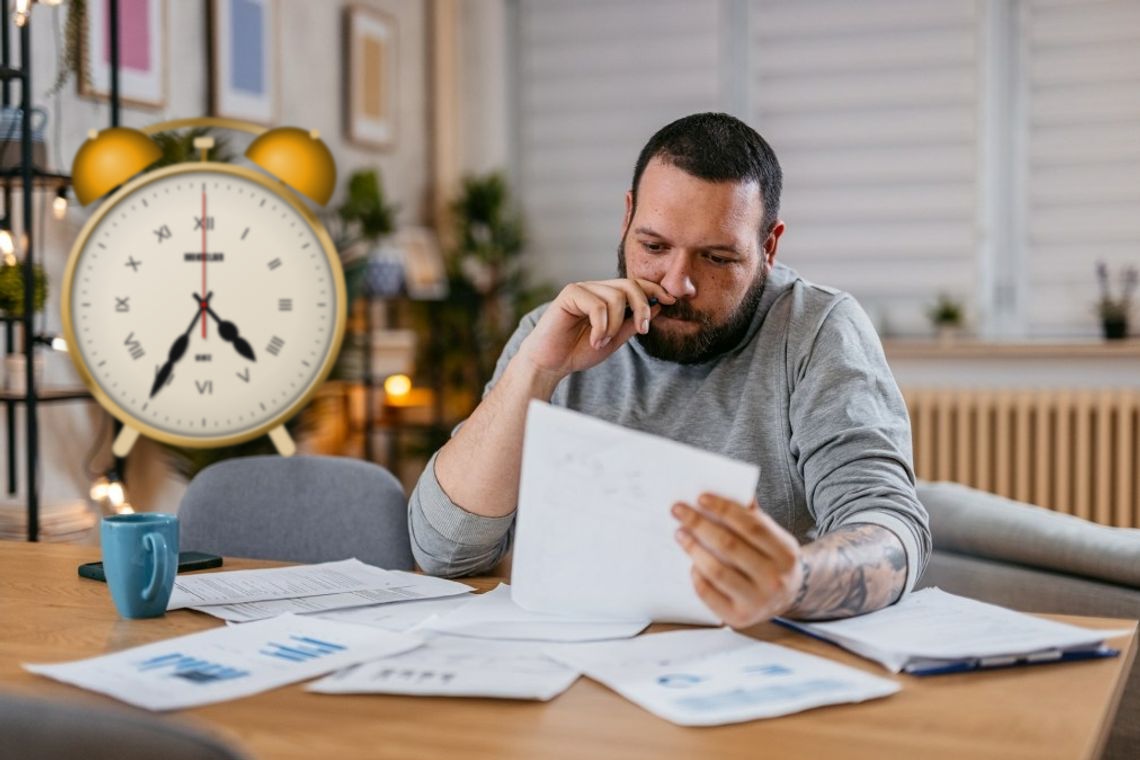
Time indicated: 4:35:00
